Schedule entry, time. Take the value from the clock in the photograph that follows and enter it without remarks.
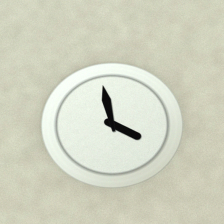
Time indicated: 3:58
